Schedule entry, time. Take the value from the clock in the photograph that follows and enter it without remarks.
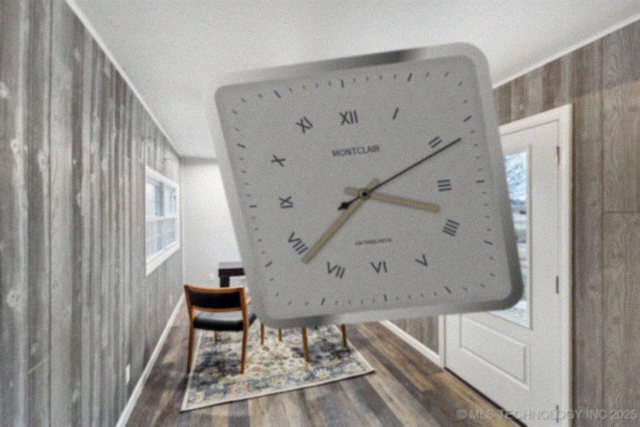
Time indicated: 3:38:11
